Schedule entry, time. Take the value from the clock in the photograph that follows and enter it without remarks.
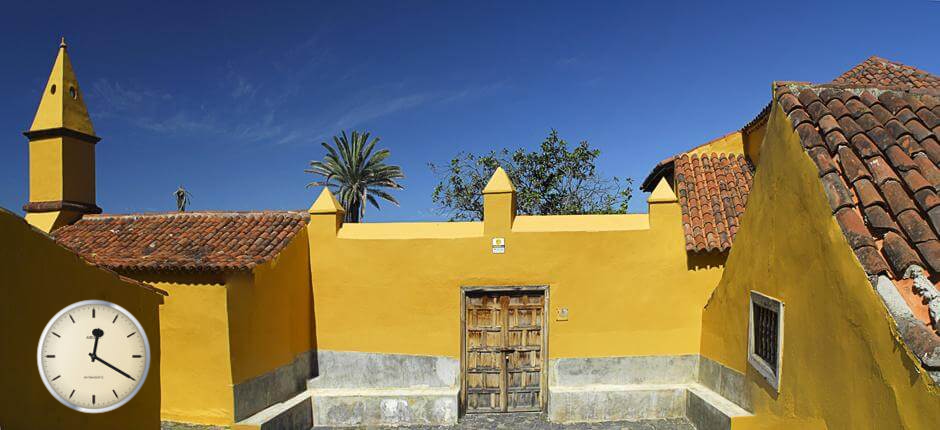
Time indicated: 12:20
